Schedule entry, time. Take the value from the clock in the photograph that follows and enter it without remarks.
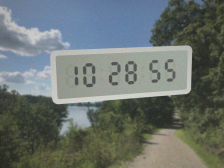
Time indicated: 10:28:55
